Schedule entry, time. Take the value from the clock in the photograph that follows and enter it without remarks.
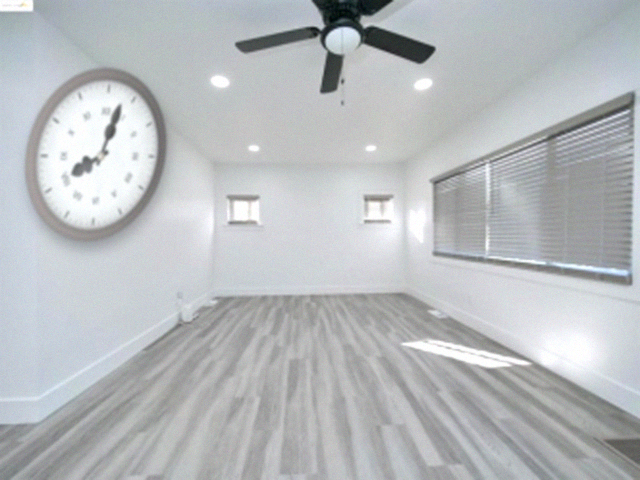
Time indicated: 8:03
